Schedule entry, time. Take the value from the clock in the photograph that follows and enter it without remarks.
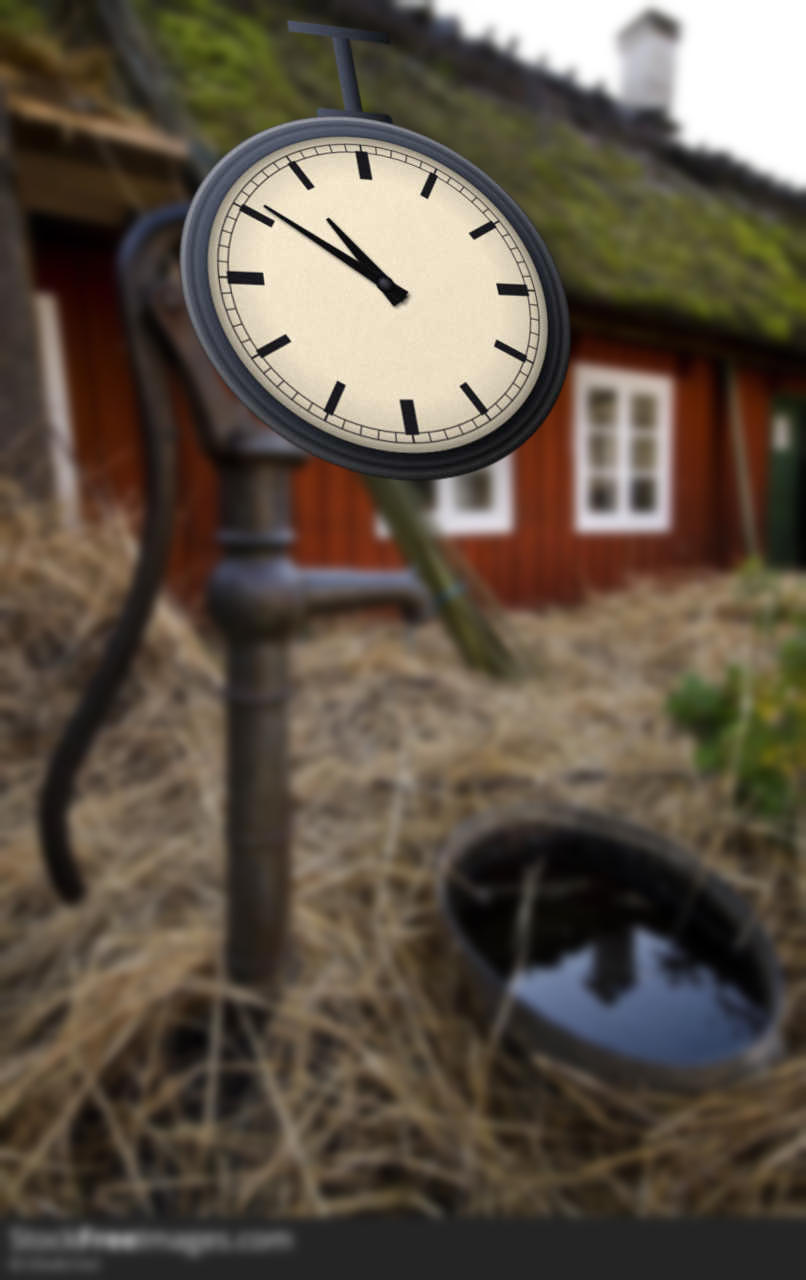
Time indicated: 10:51
